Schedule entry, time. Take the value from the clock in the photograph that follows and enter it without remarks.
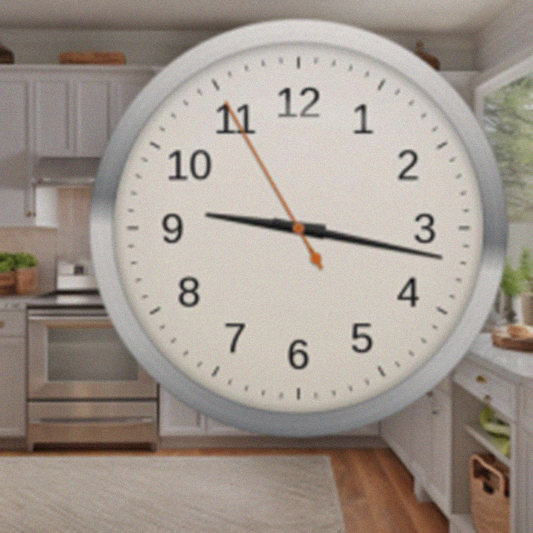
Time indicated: 9:16:55
